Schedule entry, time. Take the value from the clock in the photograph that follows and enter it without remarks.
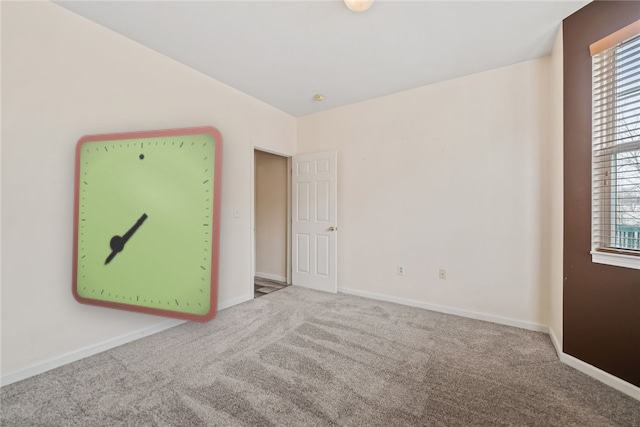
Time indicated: 7:37
